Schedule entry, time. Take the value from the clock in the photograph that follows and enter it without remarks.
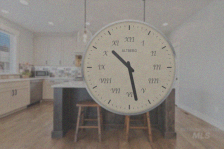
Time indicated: 10:28
